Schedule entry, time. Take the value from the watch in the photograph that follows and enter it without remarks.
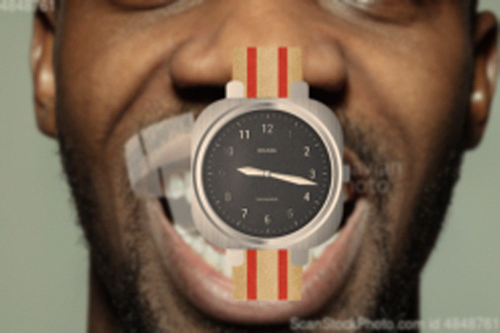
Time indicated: 9:17
